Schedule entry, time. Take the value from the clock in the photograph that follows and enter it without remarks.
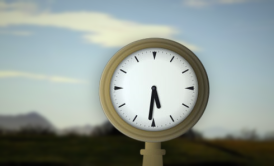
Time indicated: 5:31
